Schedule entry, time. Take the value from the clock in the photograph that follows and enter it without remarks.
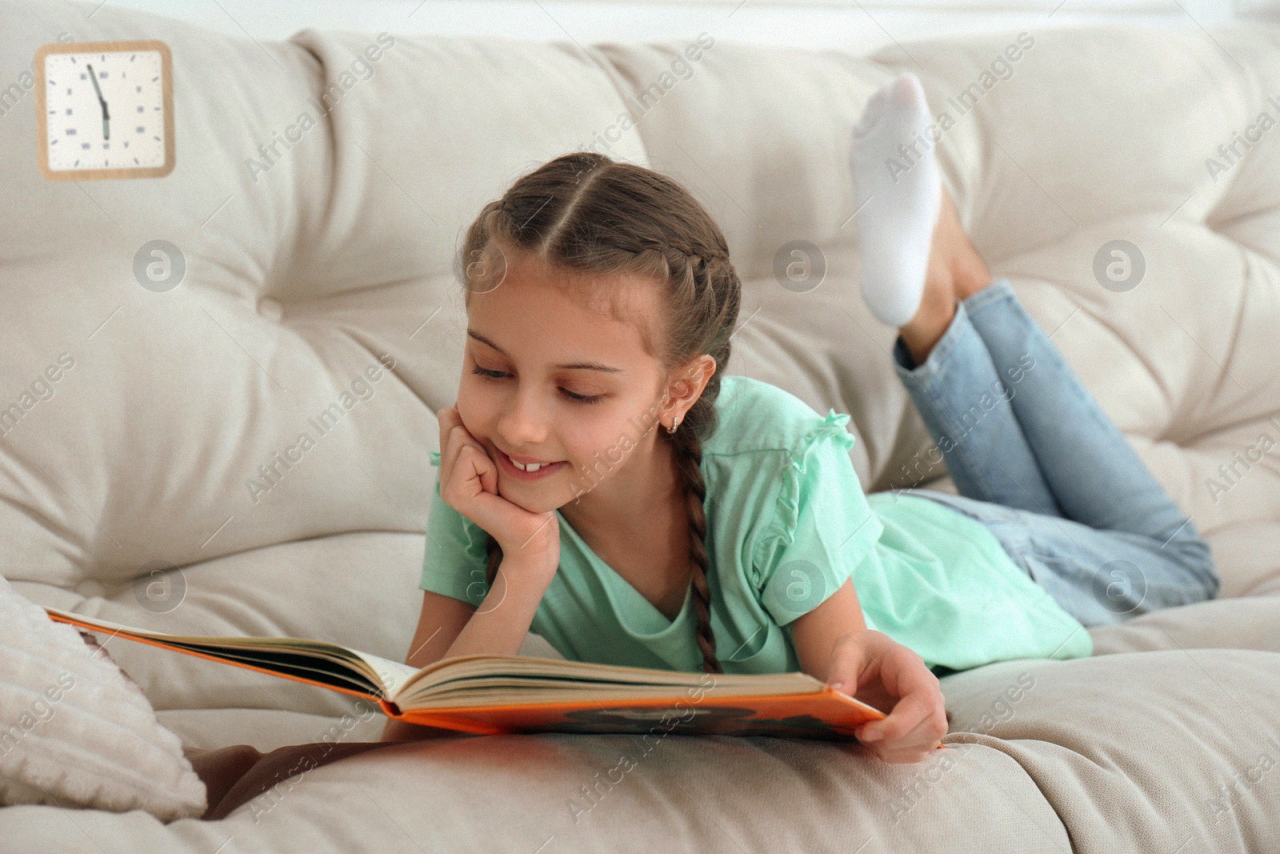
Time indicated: 5:57
